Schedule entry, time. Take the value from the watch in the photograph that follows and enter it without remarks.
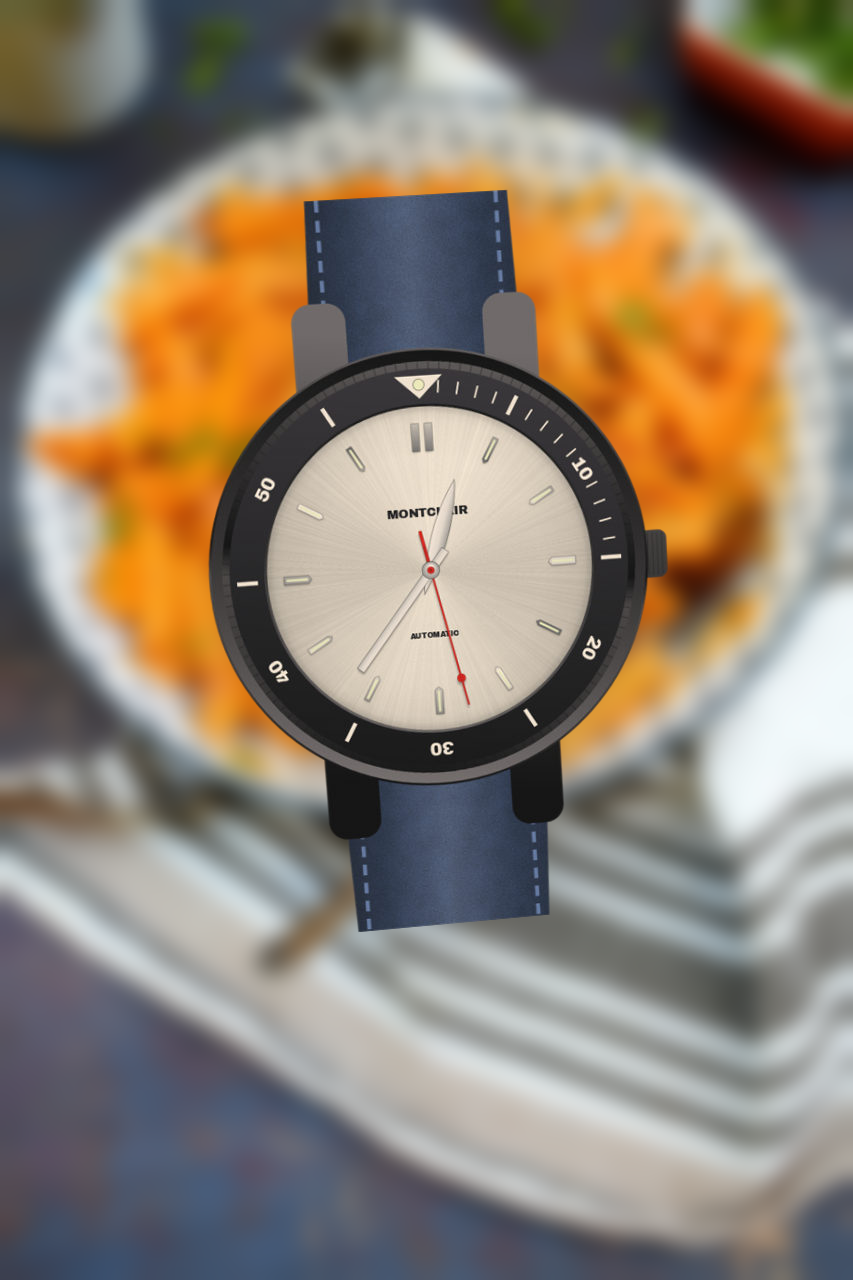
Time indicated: 12:36:28
